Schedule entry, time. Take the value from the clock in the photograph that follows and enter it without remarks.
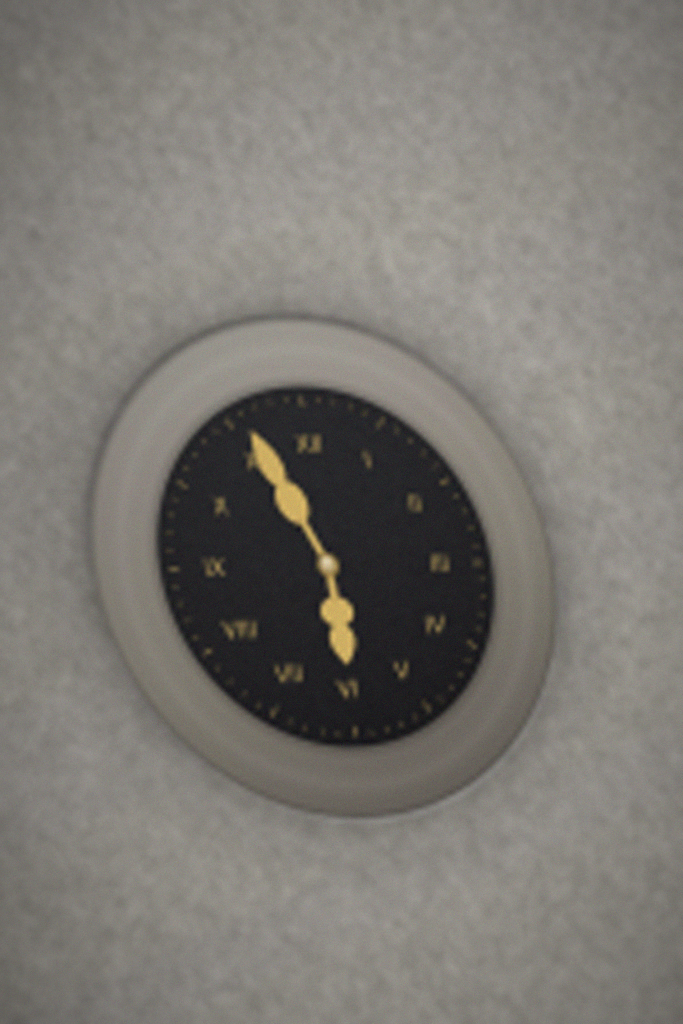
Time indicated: 5:56
